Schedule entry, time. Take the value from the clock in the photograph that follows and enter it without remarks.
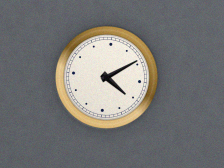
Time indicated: 4:09
